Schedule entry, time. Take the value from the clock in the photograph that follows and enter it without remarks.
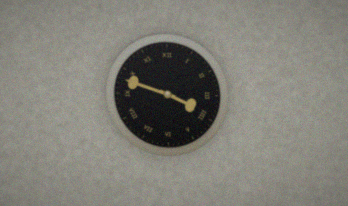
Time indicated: 3:48
